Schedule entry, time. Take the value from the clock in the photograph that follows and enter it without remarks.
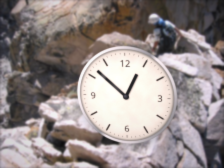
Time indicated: 12:52
